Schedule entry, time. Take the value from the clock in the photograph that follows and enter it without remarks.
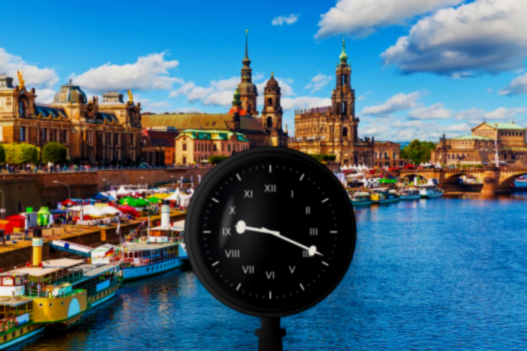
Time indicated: 9:19
